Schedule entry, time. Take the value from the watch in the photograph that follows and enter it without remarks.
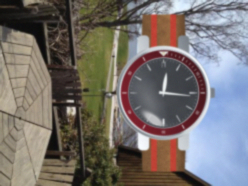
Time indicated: 12:16
